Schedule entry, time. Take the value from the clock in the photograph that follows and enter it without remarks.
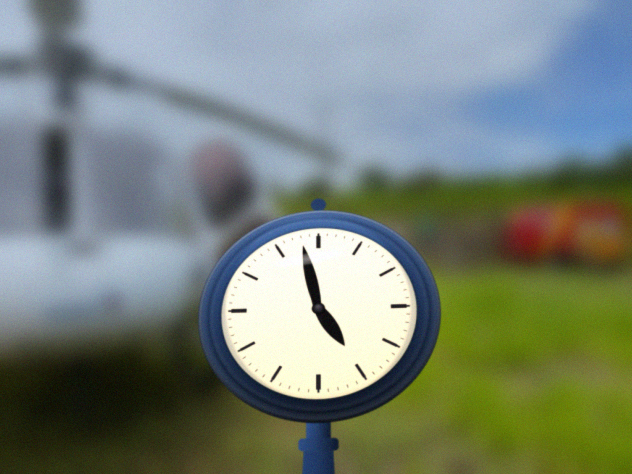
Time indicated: 4:58
